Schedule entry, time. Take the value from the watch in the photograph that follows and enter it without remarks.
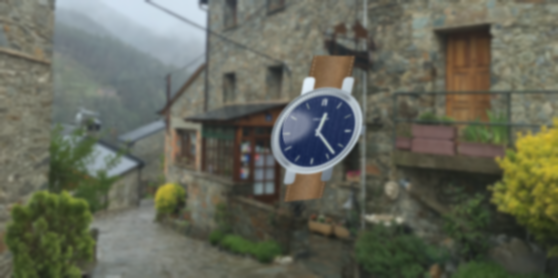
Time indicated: 12:23
